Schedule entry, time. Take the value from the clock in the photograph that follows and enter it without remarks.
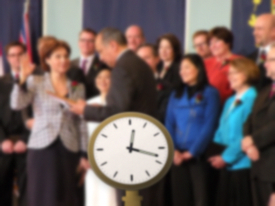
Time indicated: 12:18
